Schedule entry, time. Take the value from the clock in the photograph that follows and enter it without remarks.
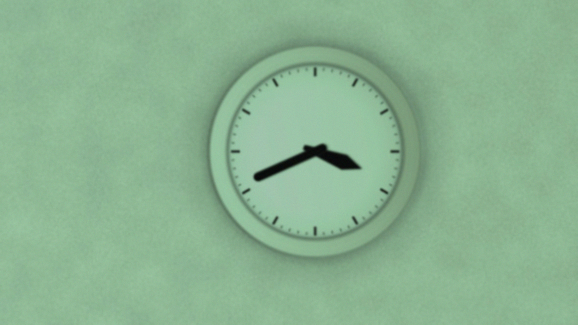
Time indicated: 3:41
